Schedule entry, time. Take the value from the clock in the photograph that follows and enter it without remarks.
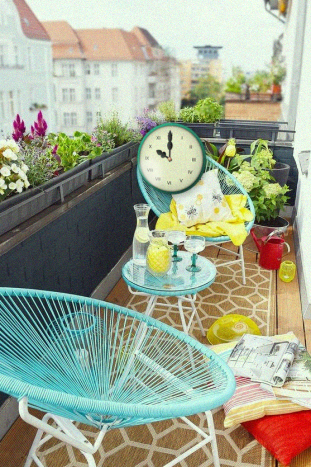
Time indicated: 10:00
